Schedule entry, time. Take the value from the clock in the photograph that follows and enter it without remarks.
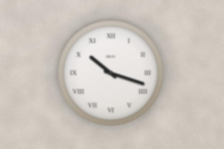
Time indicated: 10:18
